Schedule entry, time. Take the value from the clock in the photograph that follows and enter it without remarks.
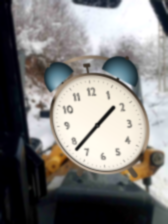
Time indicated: 1:38
